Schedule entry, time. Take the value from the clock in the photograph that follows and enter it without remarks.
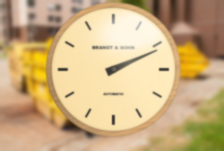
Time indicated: 2:11
